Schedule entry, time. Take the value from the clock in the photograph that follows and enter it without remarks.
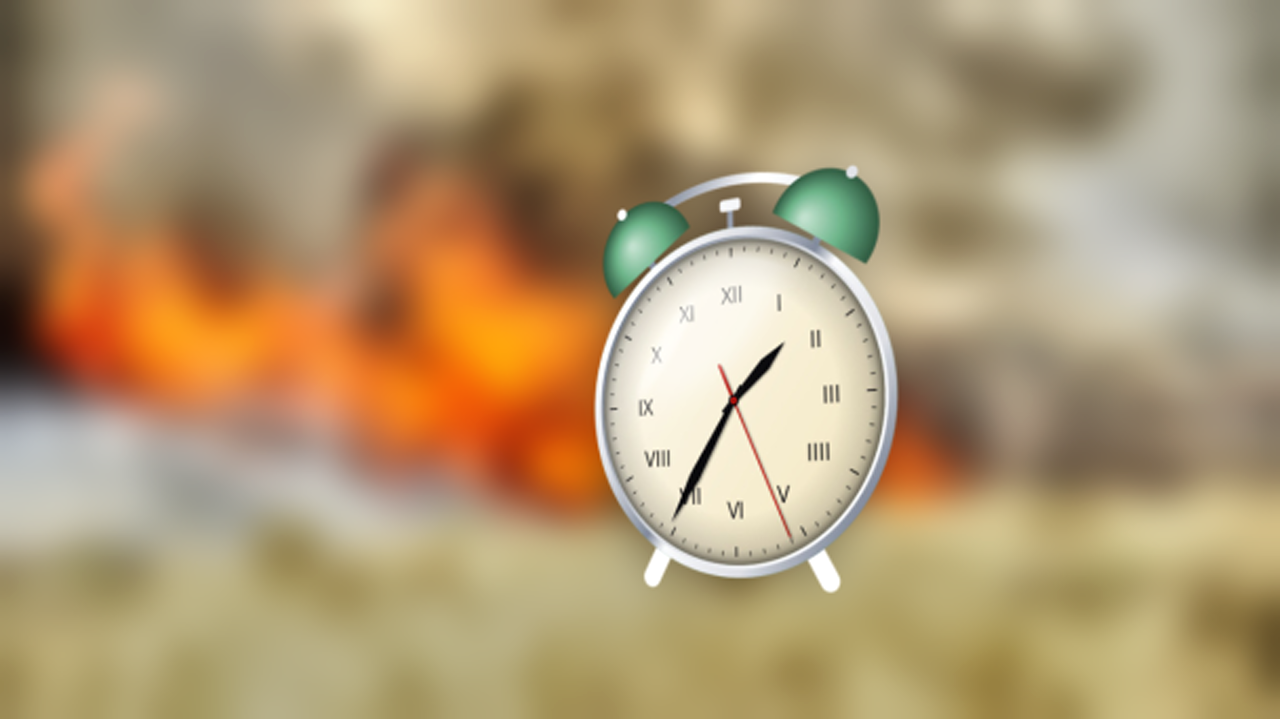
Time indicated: 1:35:26
